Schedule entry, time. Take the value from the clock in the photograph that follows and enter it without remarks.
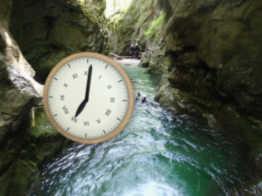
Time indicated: 7:01
